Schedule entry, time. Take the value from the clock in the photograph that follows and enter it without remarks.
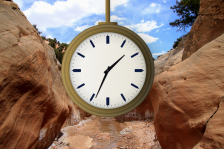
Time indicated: 1:34
